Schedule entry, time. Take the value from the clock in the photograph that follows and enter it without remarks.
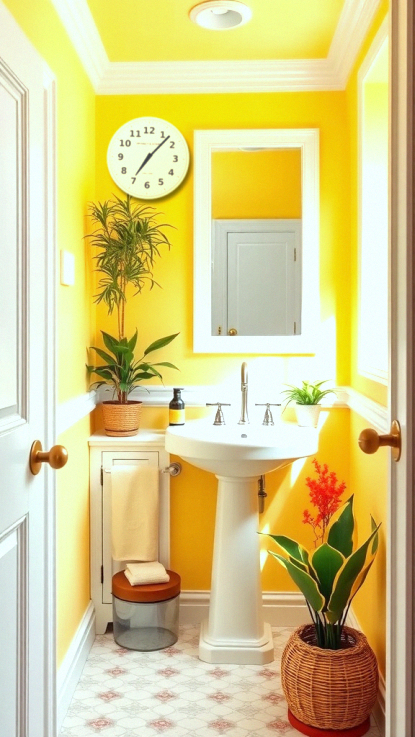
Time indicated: 7:07
